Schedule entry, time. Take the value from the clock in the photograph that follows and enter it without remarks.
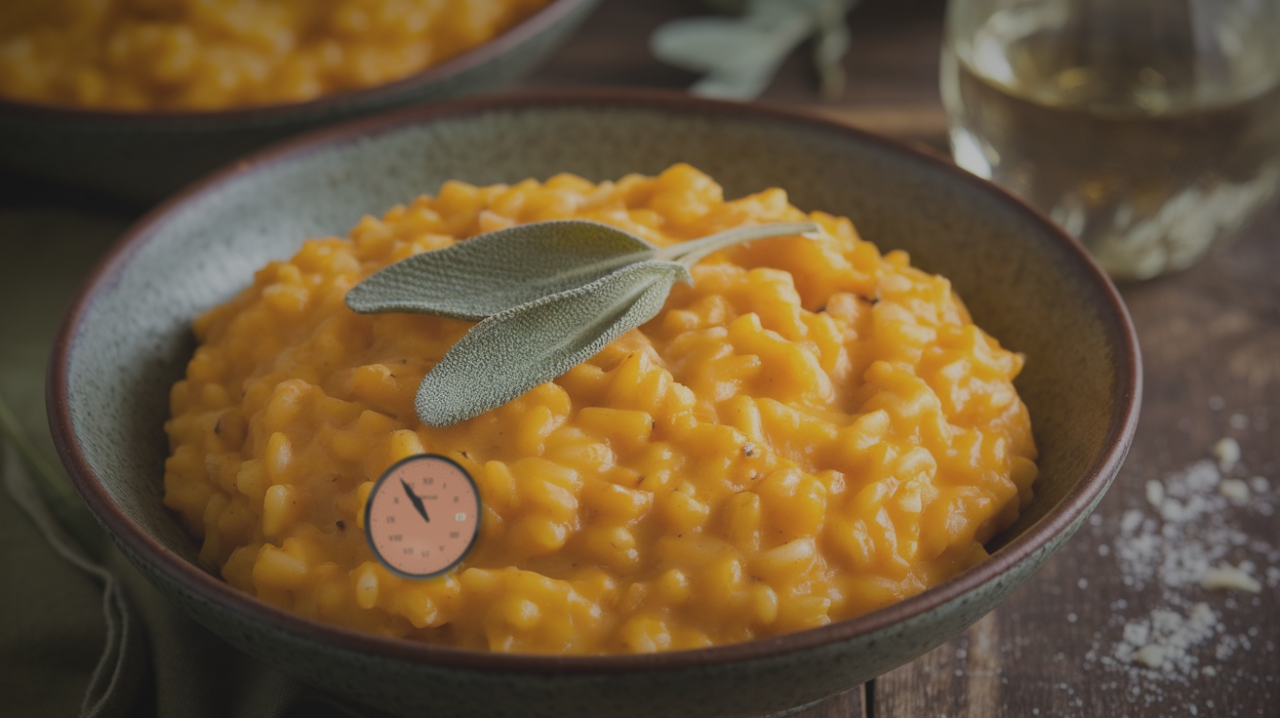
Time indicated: 10:54
